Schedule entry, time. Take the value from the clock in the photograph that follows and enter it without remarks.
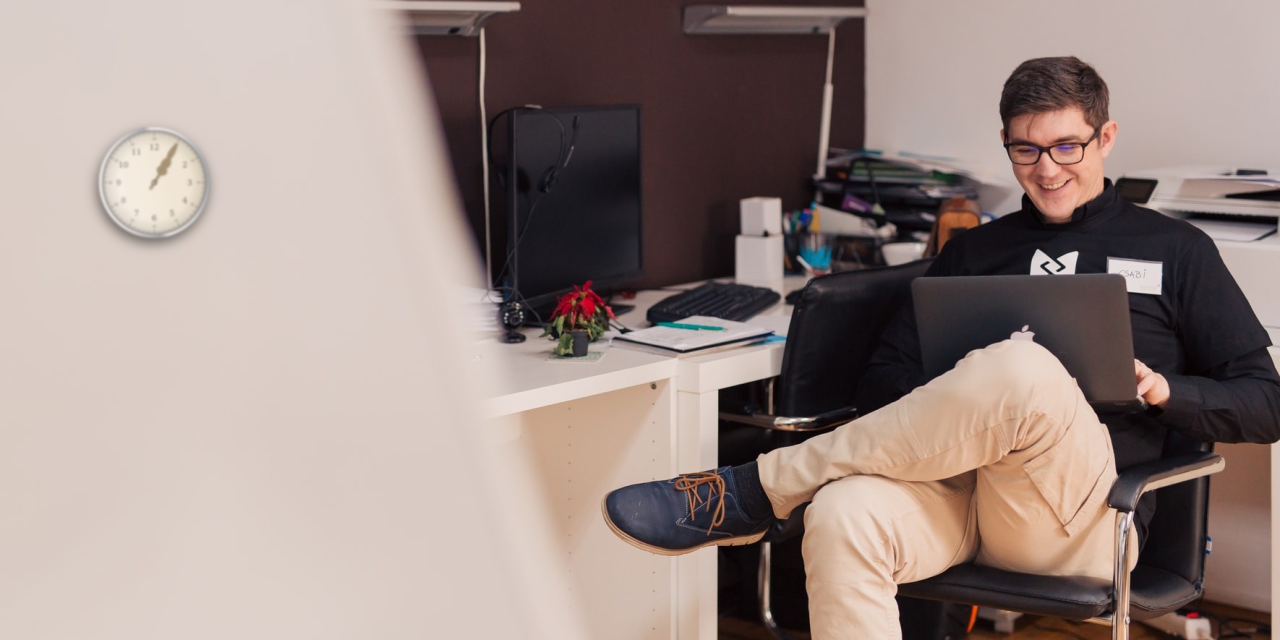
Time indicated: 1:05
